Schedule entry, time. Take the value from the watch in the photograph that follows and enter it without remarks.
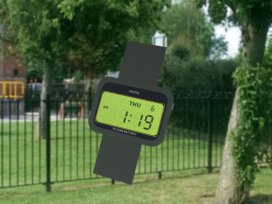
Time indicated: 1:19
